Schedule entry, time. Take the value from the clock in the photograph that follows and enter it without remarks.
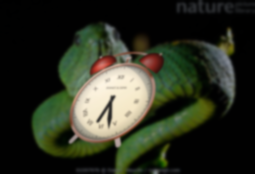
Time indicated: 6:27
